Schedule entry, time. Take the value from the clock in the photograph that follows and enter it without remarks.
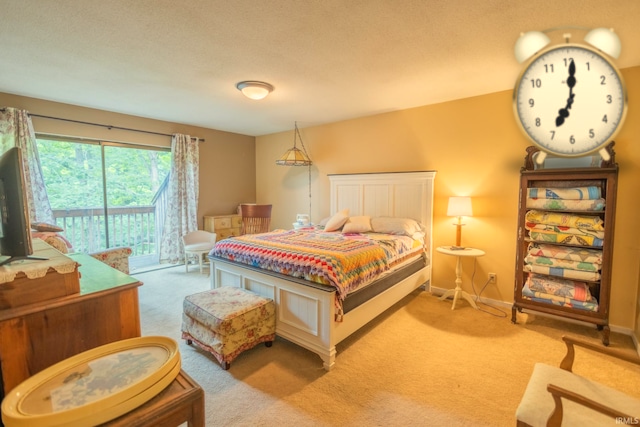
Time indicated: 7:01
